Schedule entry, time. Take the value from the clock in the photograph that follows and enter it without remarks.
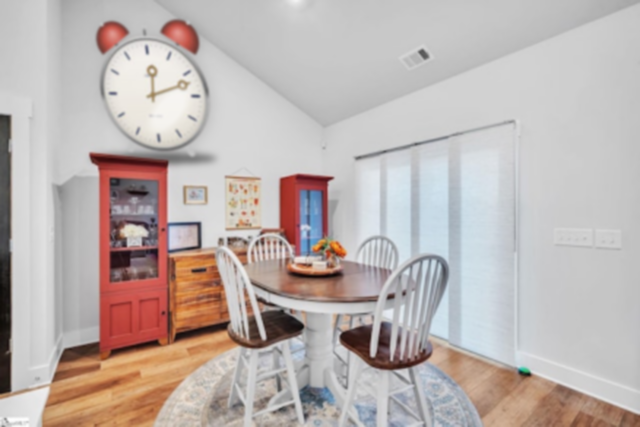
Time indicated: 12:12
